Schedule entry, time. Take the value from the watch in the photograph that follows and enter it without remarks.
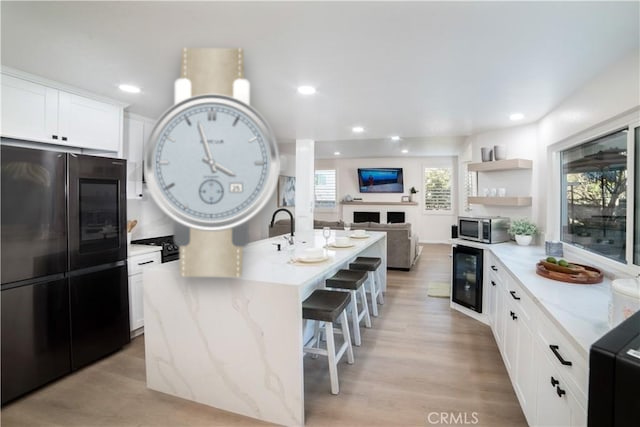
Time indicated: 3:57
